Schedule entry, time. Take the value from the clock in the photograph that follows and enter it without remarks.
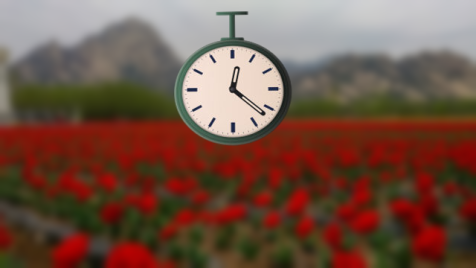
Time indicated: 12:22
